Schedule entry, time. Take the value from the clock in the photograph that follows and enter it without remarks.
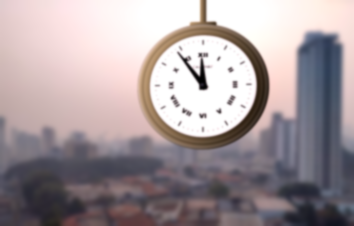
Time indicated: 11:54
